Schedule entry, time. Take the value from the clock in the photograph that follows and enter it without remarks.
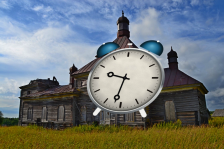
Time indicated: 9:32
